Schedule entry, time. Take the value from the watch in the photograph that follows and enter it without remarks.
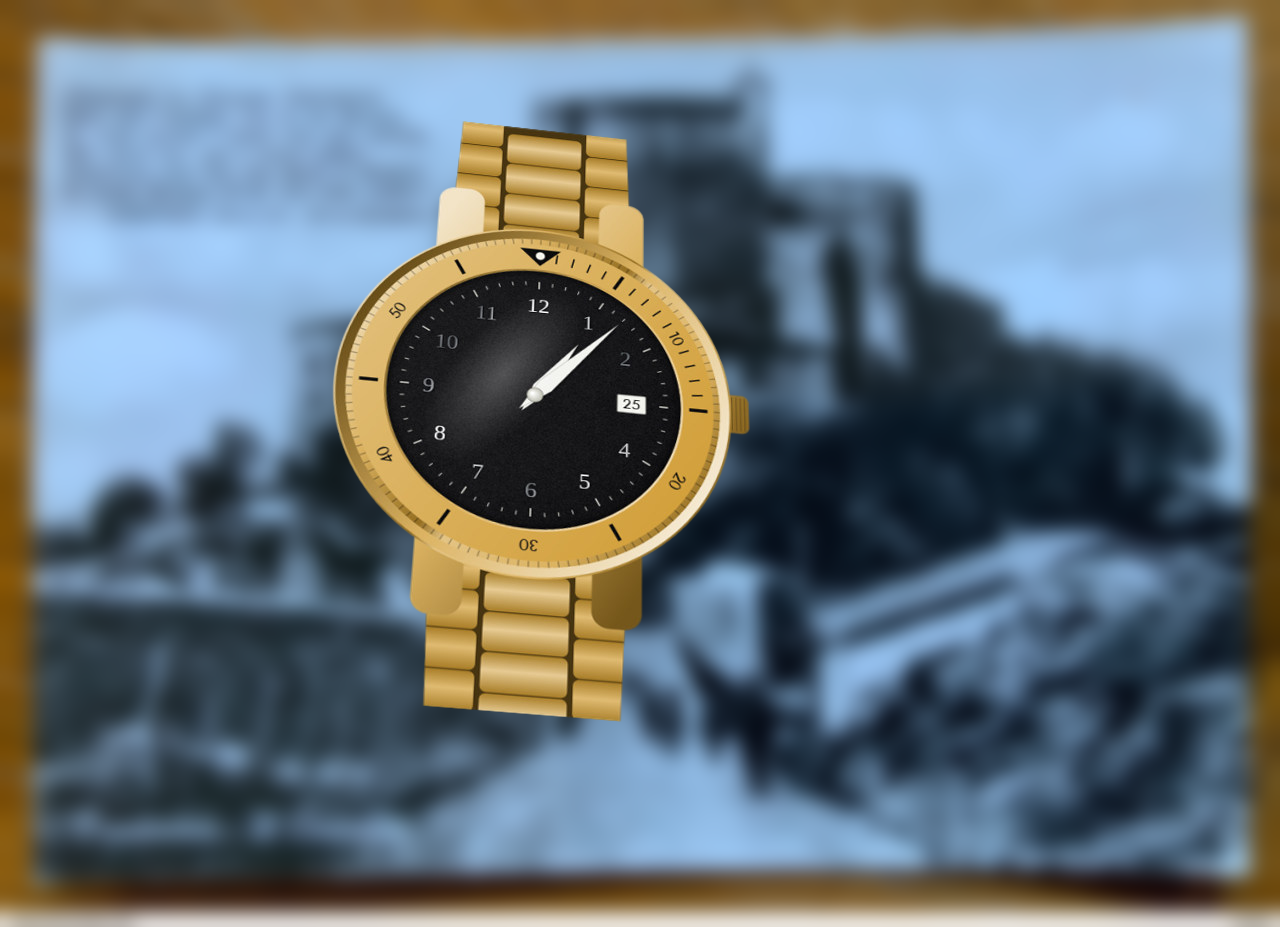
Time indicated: 1:07
